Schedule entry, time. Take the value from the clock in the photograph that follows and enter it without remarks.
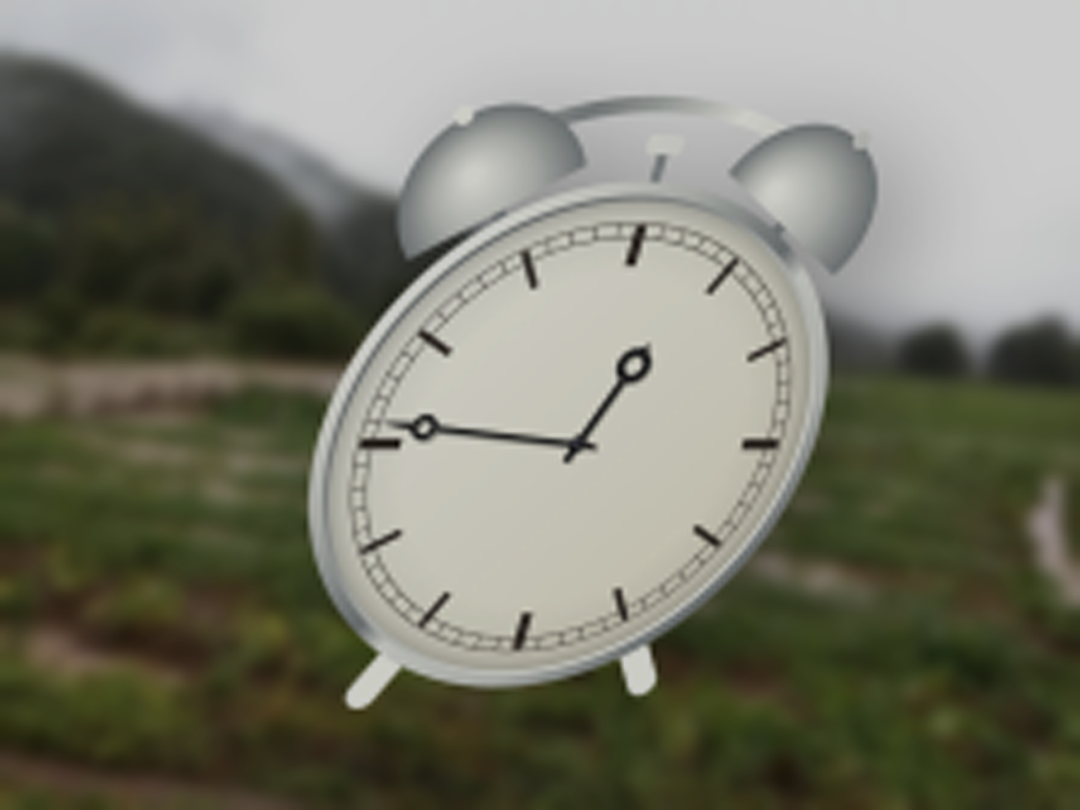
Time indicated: 12:46
